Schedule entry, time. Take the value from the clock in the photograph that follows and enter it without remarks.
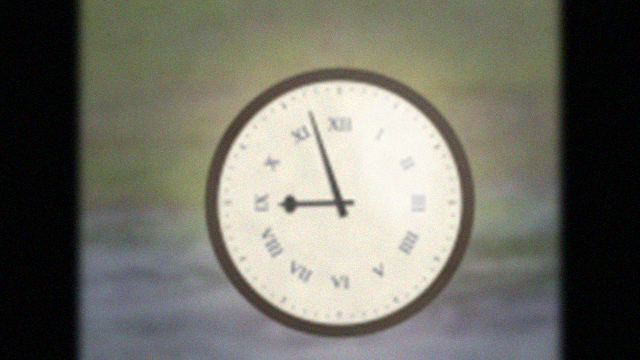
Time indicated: 8:57
